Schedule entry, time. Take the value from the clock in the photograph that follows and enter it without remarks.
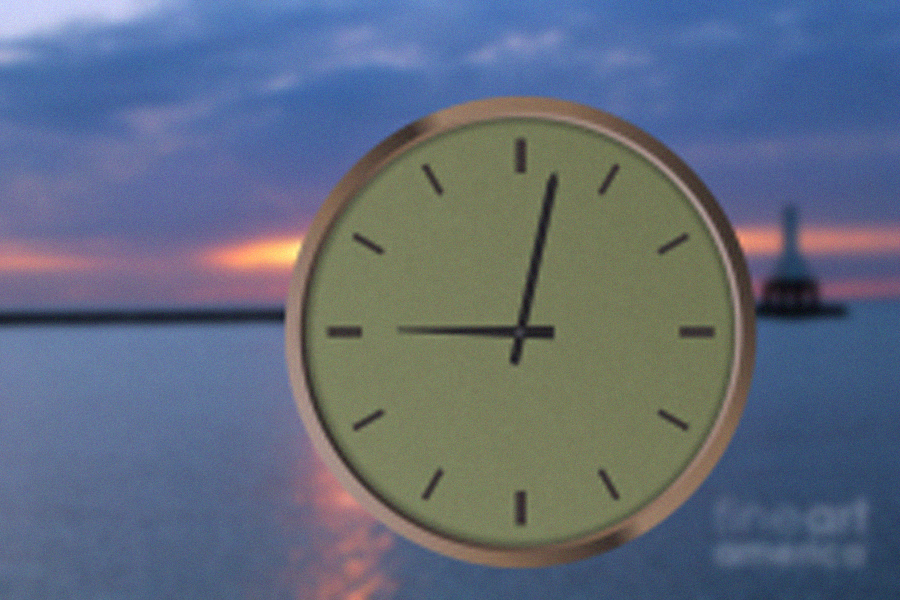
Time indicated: 9:02
